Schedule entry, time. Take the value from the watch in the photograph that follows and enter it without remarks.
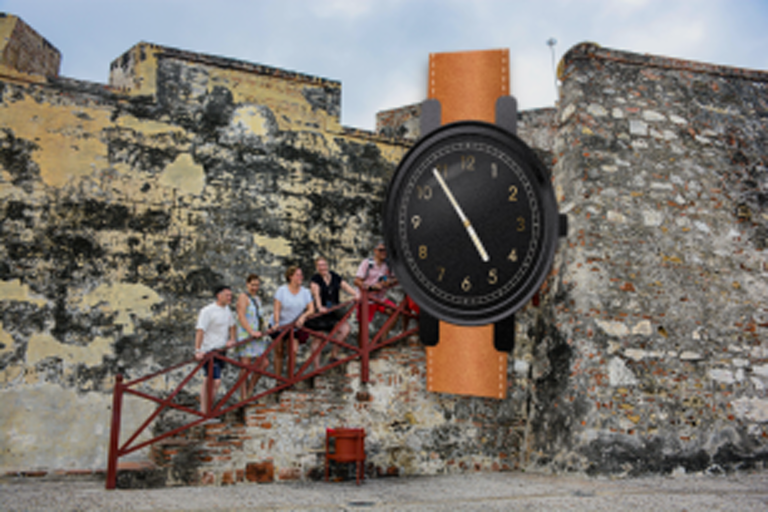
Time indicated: 4:54
